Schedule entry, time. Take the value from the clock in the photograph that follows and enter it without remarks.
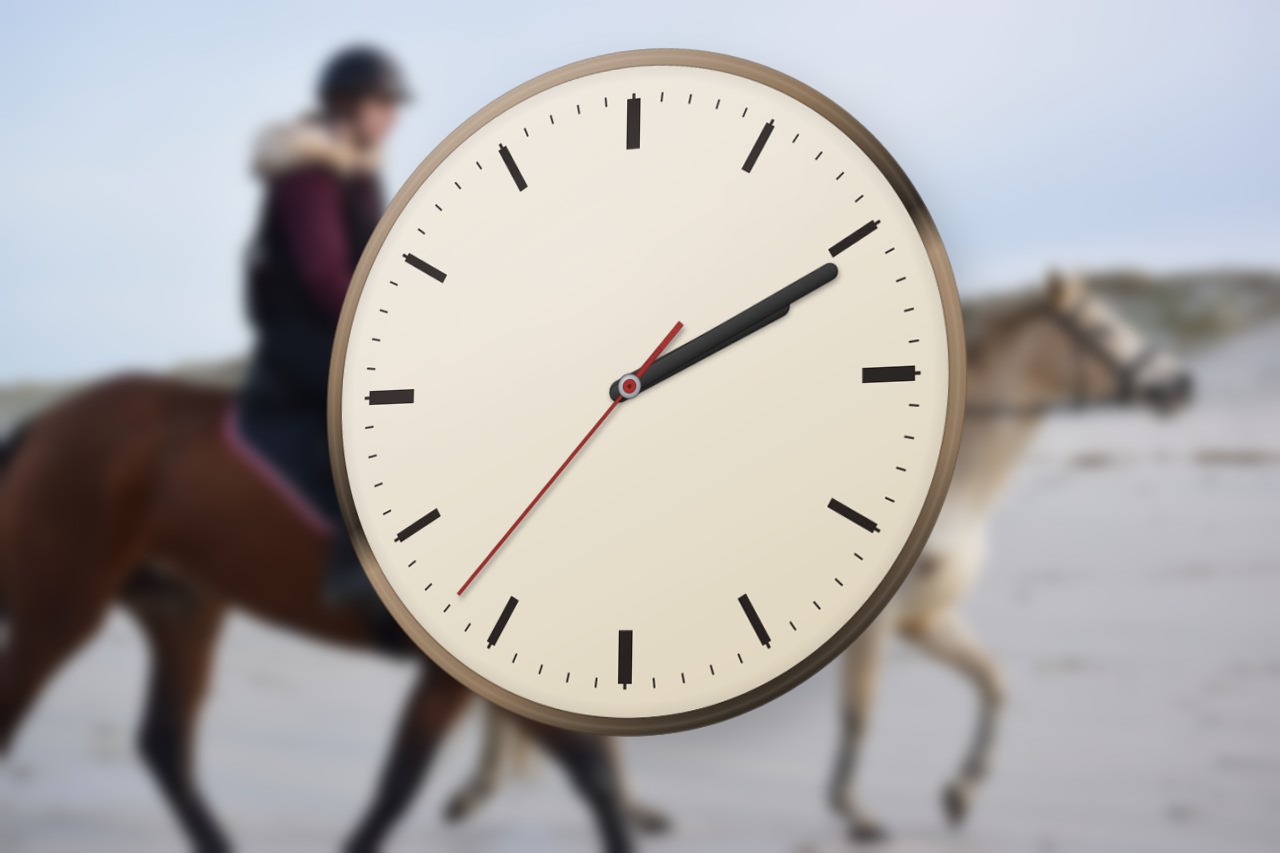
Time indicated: 2:10:37
